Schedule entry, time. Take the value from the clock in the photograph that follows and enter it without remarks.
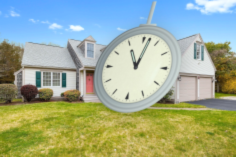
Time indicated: 11:02
